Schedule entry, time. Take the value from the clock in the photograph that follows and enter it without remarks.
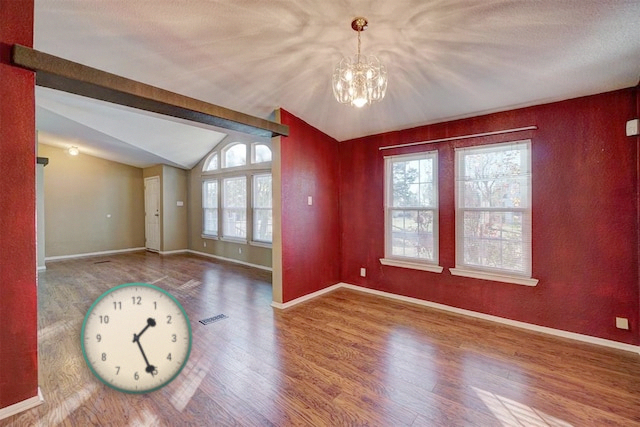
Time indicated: 1:26
